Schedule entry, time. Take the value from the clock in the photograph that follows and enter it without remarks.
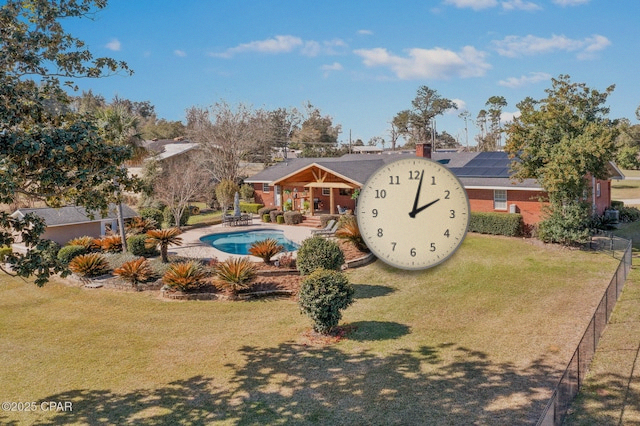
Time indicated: 2:02
